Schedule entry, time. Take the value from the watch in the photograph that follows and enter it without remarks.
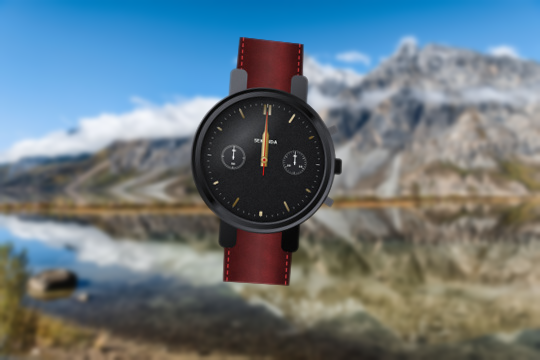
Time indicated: 12:00
